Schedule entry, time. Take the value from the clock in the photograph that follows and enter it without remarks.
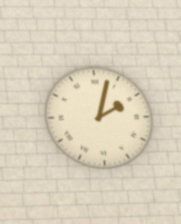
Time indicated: 2:03
